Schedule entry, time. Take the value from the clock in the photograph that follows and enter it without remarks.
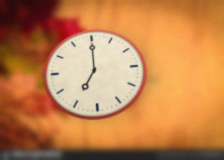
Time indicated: 7:00
